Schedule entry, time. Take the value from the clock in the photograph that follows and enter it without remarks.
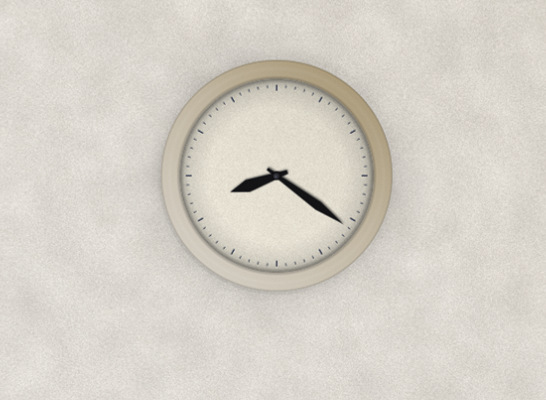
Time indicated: 8:21
